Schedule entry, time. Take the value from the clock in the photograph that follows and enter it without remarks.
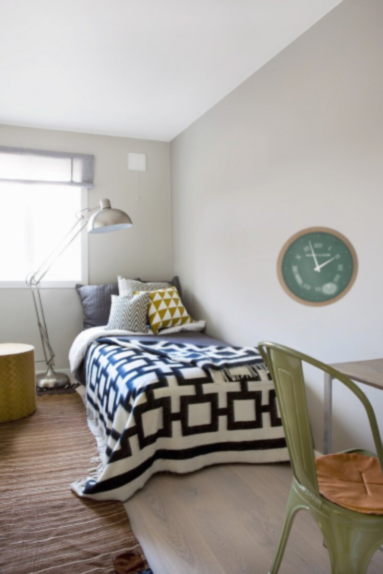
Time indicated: 1:57
